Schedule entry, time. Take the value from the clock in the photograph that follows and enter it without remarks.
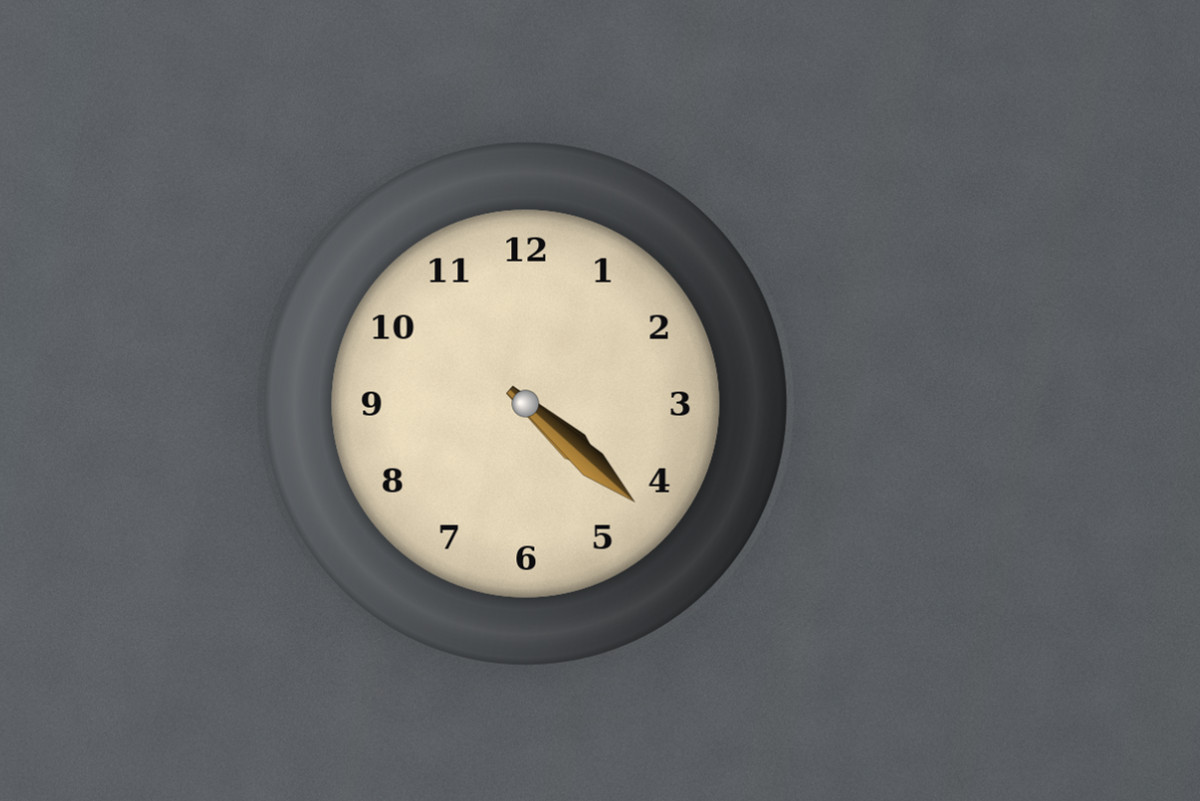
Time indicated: 4:22
